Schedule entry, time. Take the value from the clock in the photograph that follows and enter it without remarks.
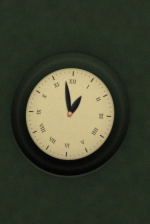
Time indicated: 12:58
